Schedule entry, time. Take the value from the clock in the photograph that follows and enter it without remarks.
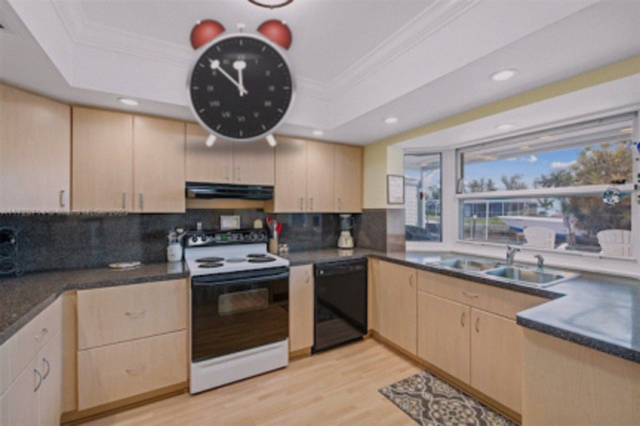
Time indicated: 11:52
